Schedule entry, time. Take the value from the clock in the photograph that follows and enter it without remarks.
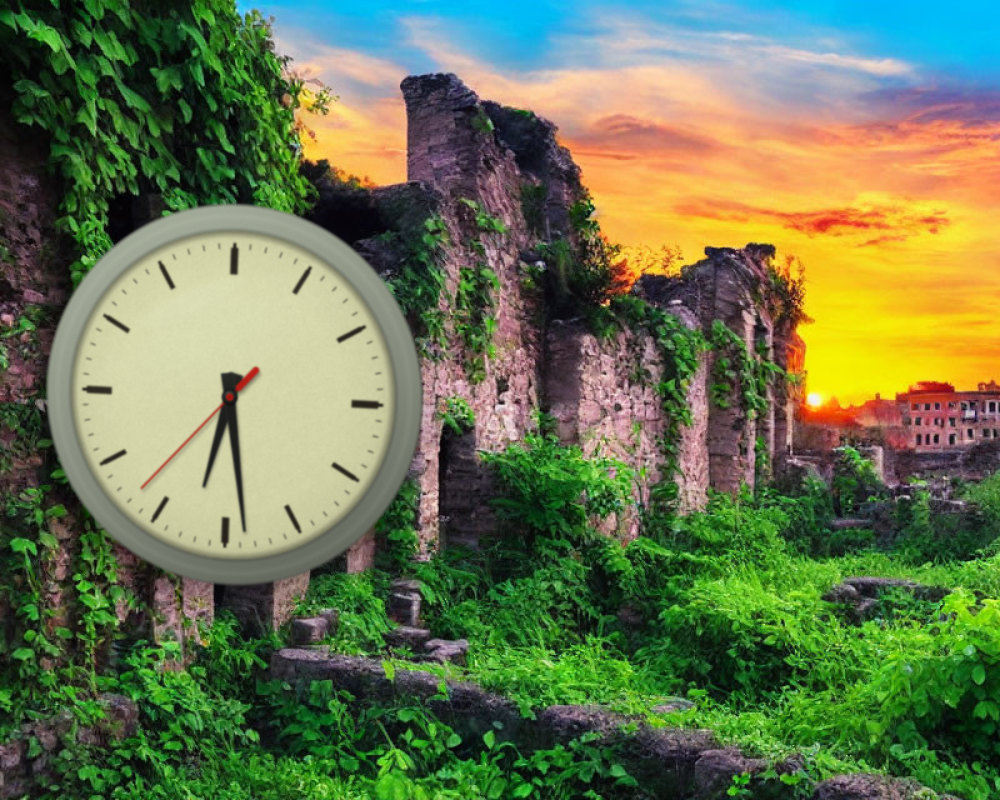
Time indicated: 6:28:37
